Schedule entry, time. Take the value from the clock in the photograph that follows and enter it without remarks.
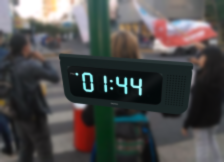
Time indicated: 1:44
